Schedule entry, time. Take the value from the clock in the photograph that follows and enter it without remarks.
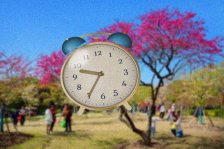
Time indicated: 9:35
